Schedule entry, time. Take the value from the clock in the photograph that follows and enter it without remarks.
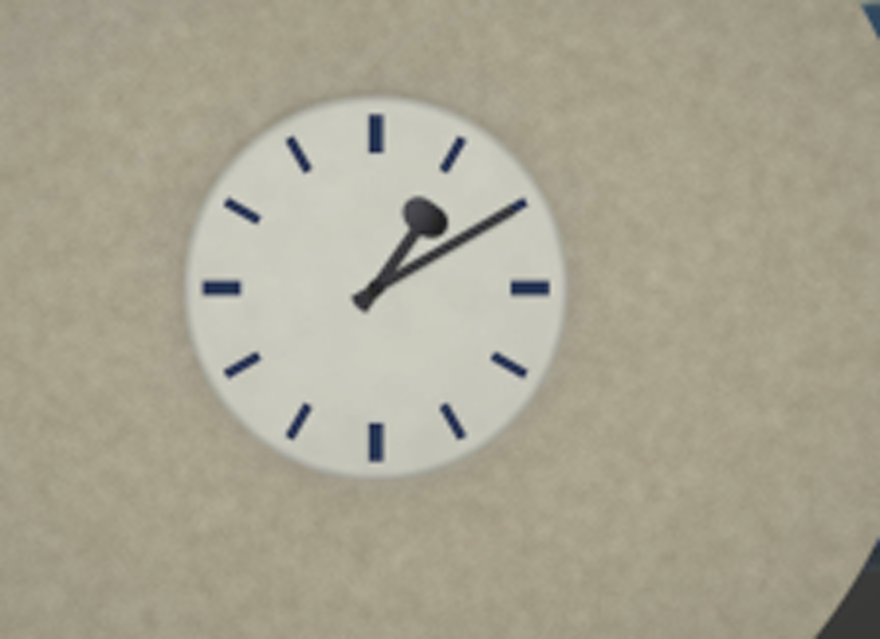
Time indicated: 1:10
